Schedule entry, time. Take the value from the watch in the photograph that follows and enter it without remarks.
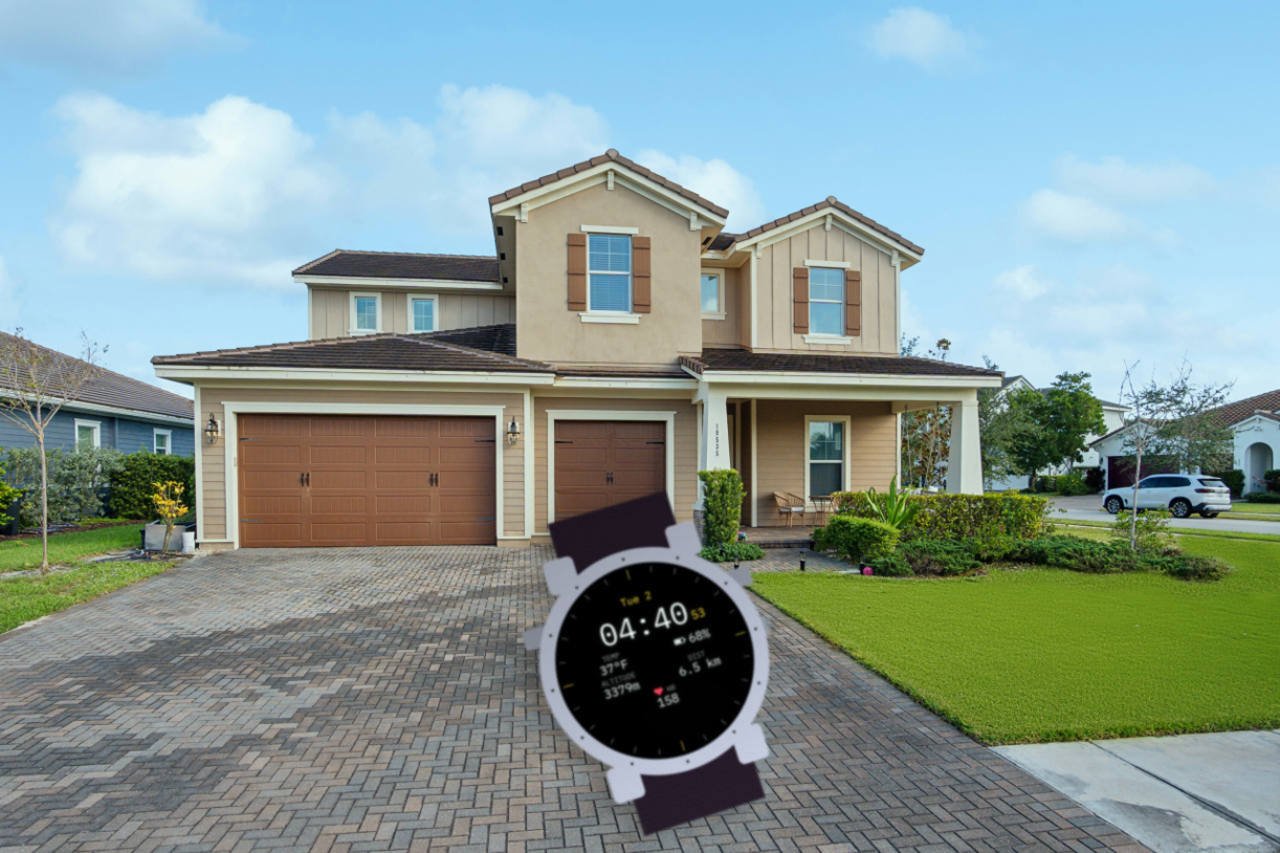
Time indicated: 4:40:53
